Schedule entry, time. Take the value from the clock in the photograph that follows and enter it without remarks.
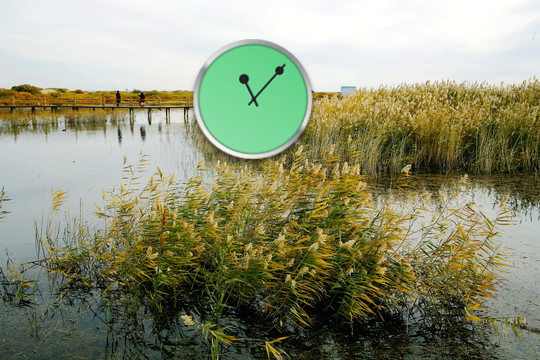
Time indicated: 11:07
